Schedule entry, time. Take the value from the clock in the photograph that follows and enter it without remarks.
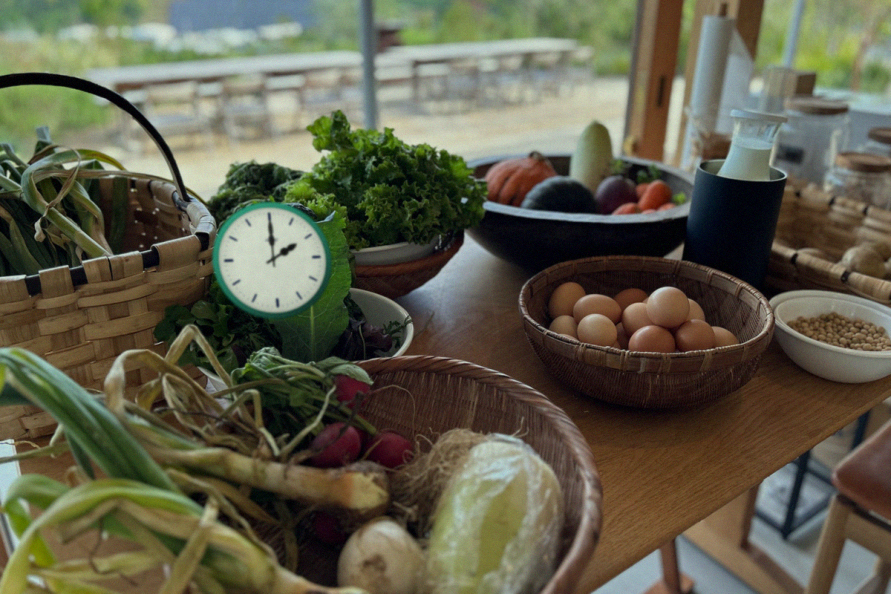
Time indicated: 2:00
